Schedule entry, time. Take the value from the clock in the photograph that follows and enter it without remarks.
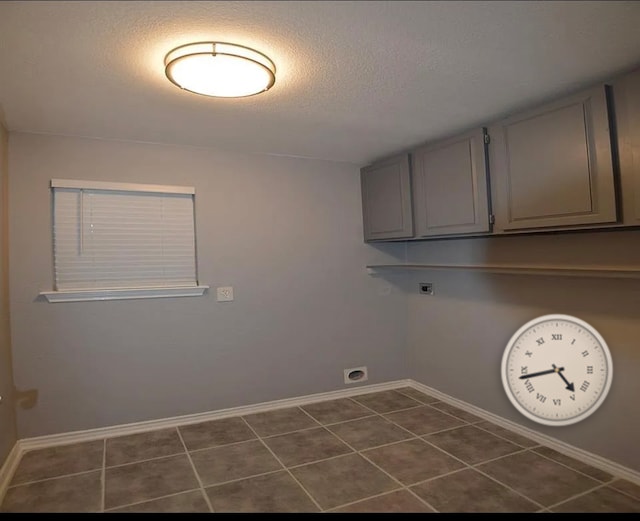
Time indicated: 4:43
